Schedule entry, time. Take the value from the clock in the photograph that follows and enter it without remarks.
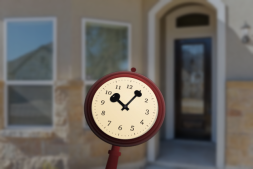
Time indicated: 10:05
